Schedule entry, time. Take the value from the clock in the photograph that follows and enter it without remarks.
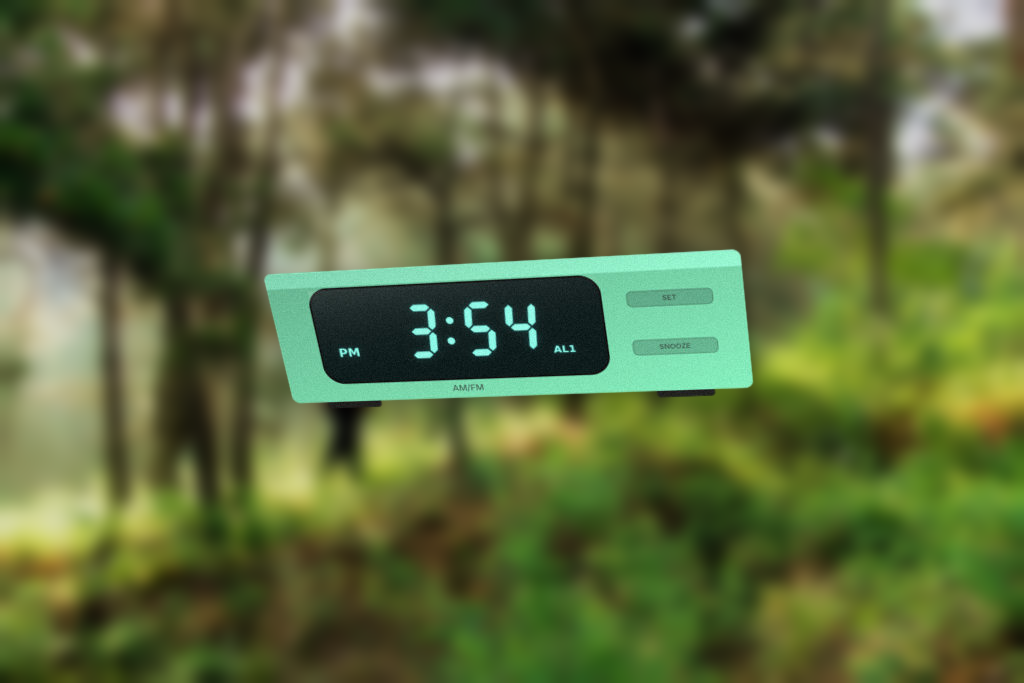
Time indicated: 3:54
